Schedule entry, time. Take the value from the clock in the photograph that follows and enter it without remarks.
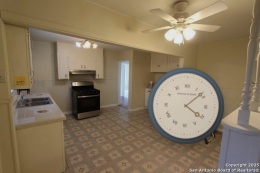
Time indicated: 4:08
